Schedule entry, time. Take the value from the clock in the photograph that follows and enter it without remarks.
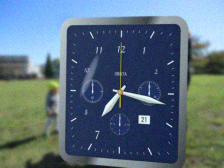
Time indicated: 7:17
